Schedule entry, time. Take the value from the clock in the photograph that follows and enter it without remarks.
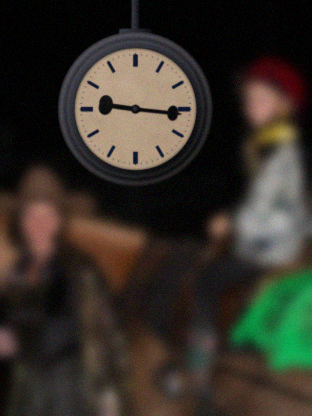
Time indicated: 9:16
